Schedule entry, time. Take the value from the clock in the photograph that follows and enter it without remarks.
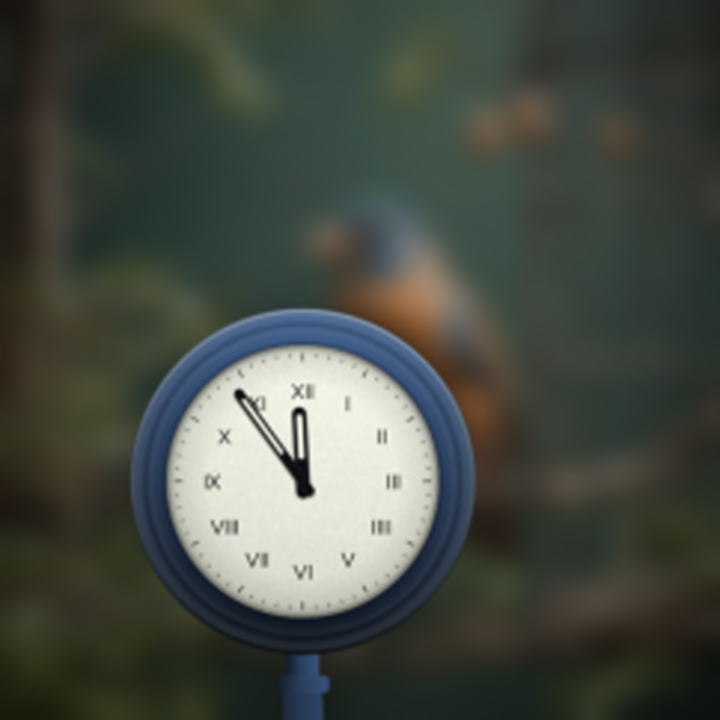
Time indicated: 11:54
